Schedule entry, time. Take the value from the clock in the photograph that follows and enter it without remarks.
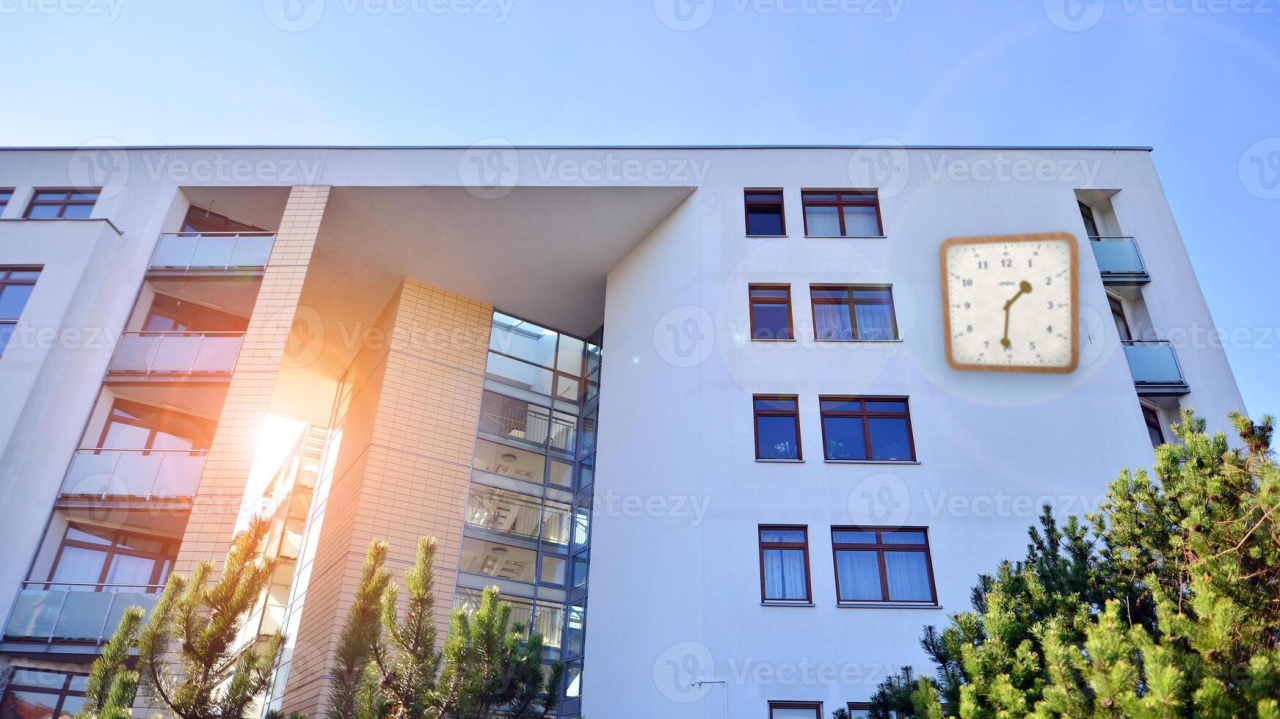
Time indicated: 1:31
